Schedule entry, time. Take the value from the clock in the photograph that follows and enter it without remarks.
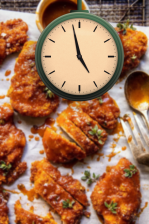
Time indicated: 4:58
